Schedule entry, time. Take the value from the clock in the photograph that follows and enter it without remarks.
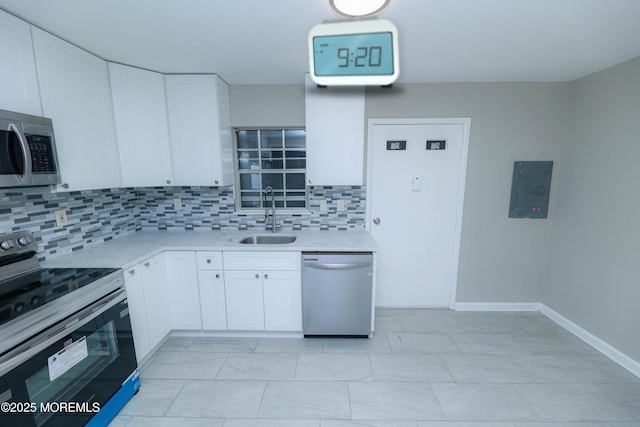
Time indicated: 9:20
